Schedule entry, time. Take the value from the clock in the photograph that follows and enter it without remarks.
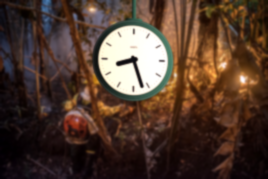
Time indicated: 8:27
